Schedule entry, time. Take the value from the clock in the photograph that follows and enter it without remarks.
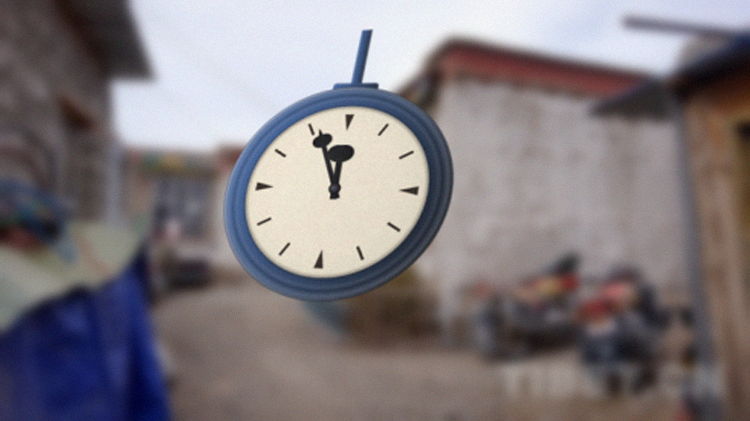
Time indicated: 11:56
